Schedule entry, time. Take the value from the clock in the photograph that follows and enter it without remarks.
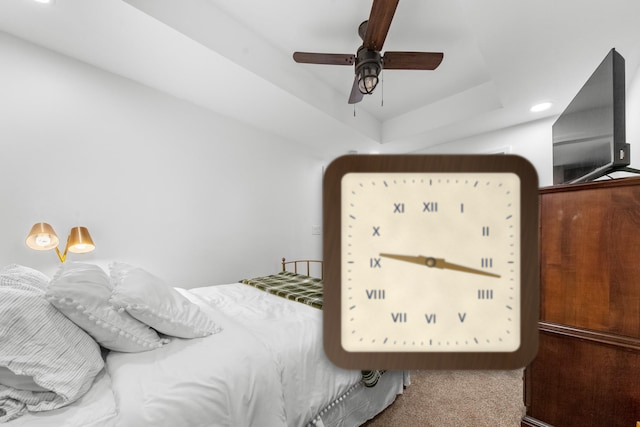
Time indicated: 9:17
